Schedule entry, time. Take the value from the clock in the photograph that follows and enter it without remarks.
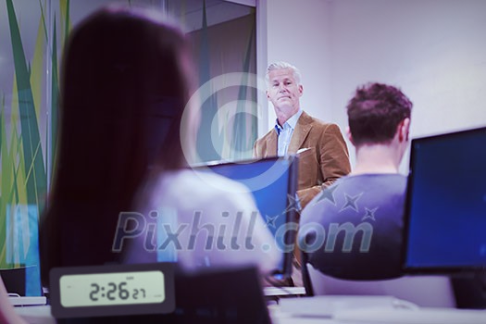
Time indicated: 2:26
